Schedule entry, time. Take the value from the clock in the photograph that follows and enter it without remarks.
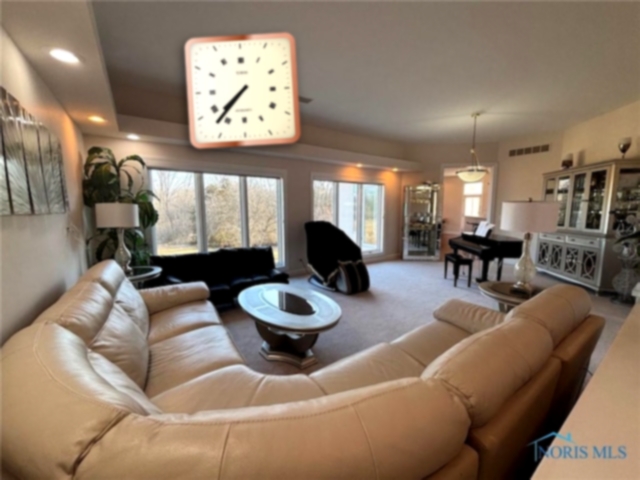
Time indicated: 7:37
